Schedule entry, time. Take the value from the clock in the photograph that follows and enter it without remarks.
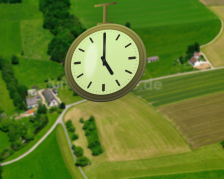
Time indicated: 5:00
